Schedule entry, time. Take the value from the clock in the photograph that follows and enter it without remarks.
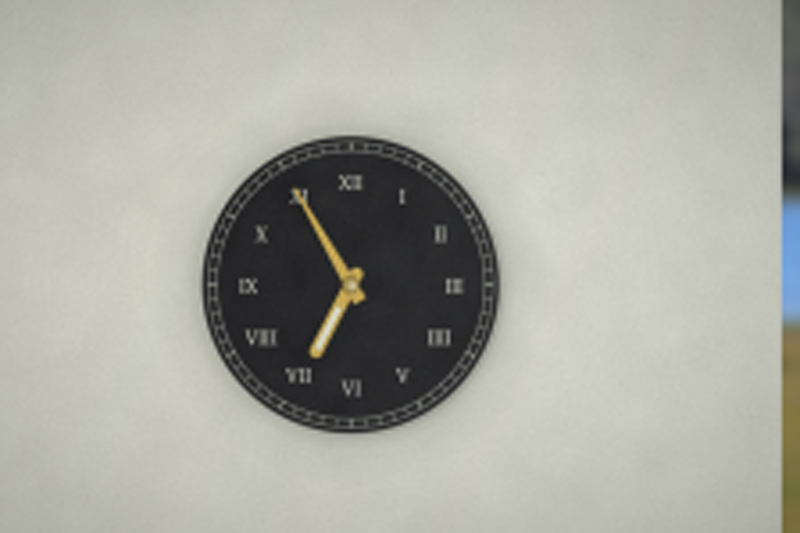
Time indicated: 6:55
